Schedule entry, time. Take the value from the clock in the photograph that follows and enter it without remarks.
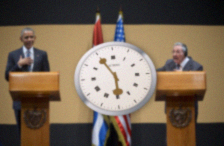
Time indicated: 5:55
